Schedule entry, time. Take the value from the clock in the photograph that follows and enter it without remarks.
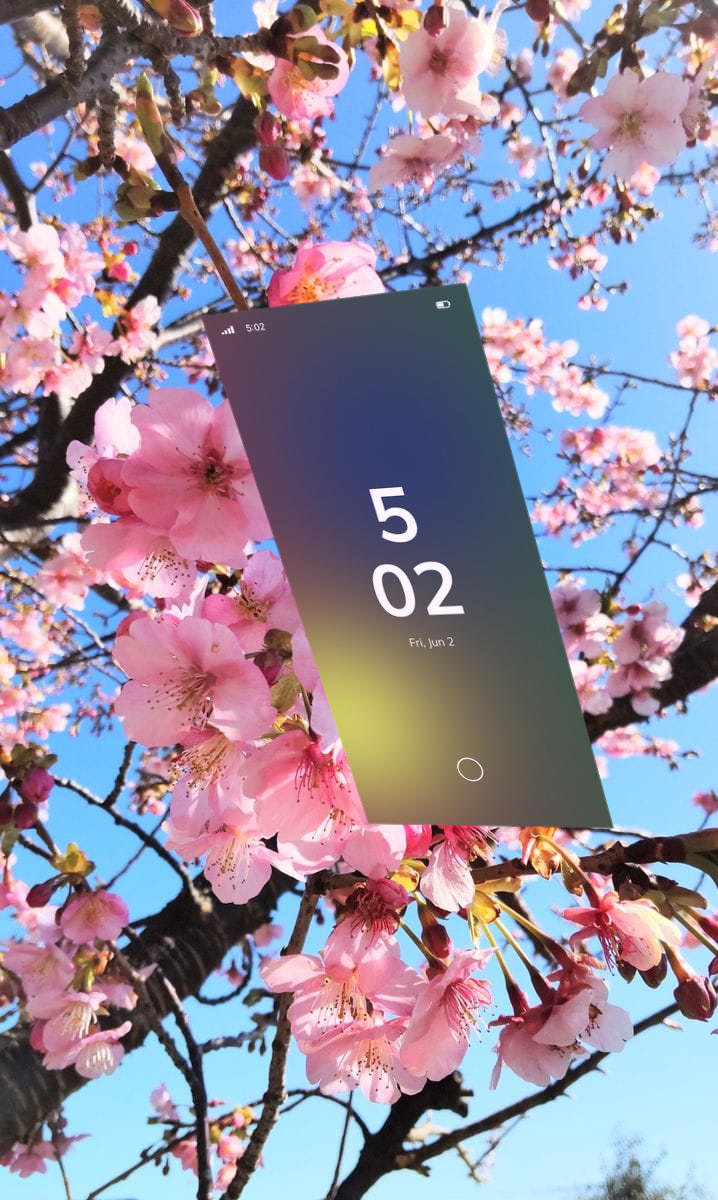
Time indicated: 5:02
